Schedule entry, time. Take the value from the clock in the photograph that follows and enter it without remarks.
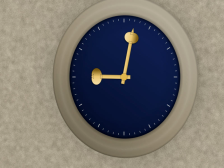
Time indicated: 9:02
